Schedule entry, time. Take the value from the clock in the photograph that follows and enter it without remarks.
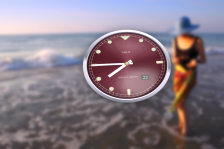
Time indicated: 7:45
